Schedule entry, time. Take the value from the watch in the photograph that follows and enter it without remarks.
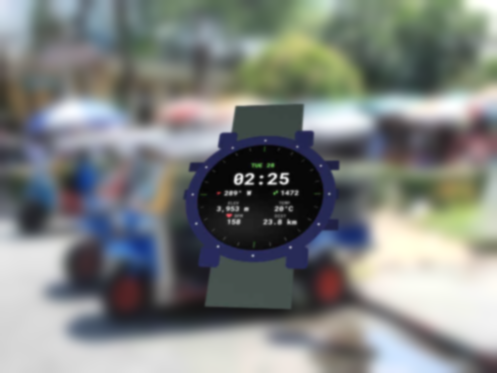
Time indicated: 2:25
